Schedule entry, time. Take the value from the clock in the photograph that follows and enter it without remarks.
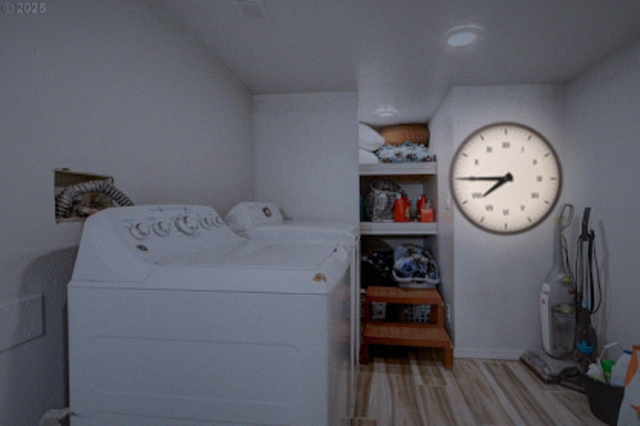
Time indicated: 7:45
